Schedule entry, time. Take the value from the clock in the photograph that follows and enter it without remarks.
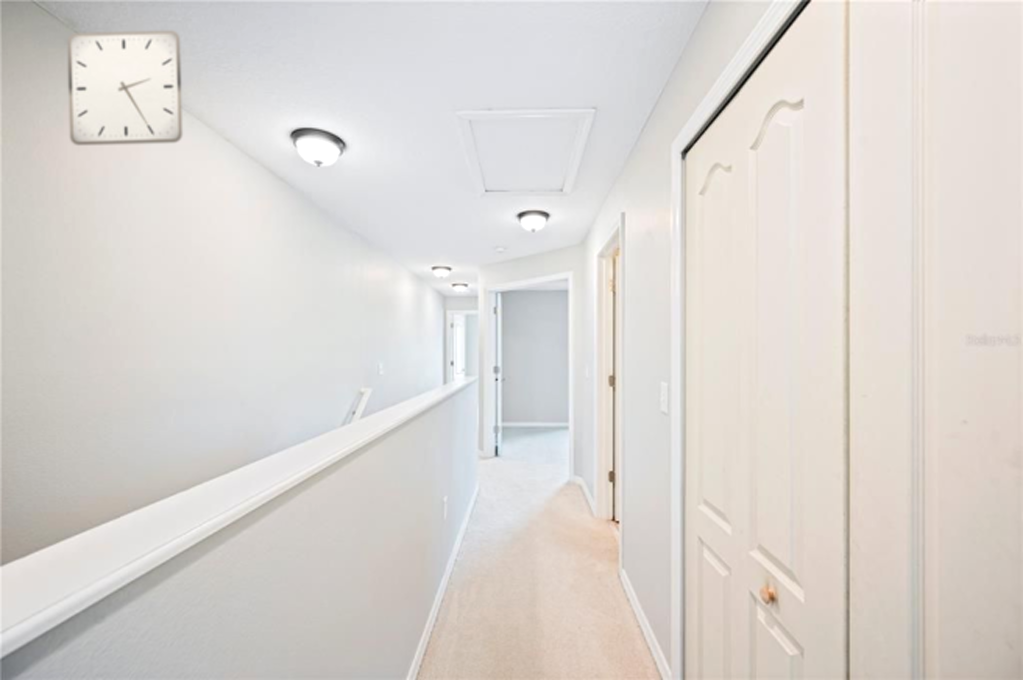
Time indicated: 2:25
